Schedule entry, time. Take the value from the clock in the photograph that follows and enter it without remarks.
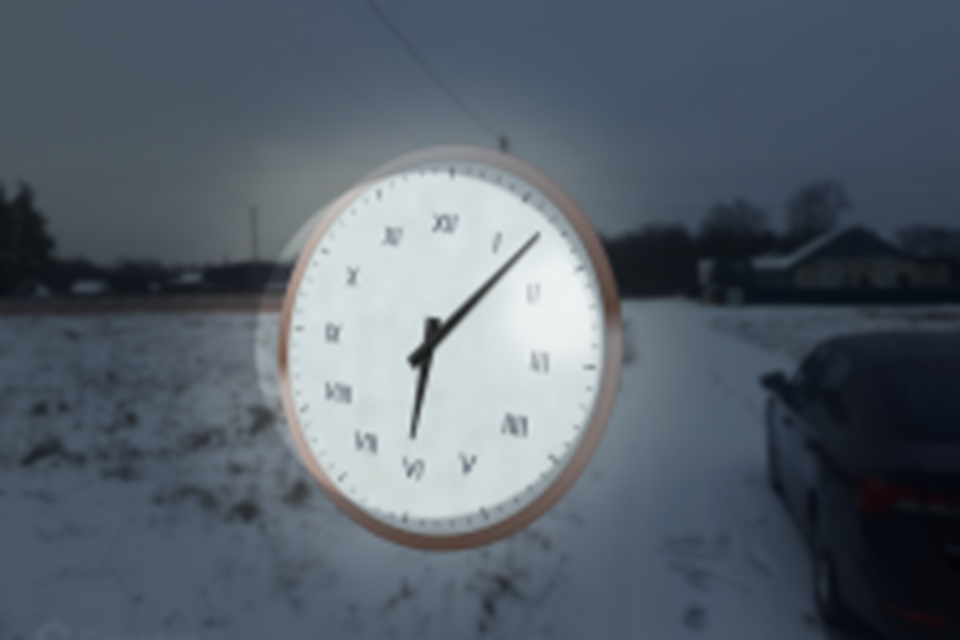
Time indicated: 6:07
